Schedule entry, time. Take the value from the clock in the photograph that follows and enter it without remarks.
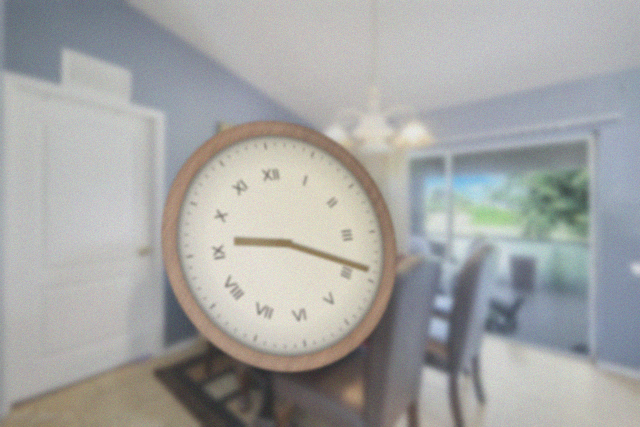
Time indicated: 9:19
